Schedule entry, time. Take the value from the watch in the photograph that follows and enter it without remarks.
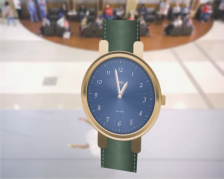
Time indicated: 12:58
